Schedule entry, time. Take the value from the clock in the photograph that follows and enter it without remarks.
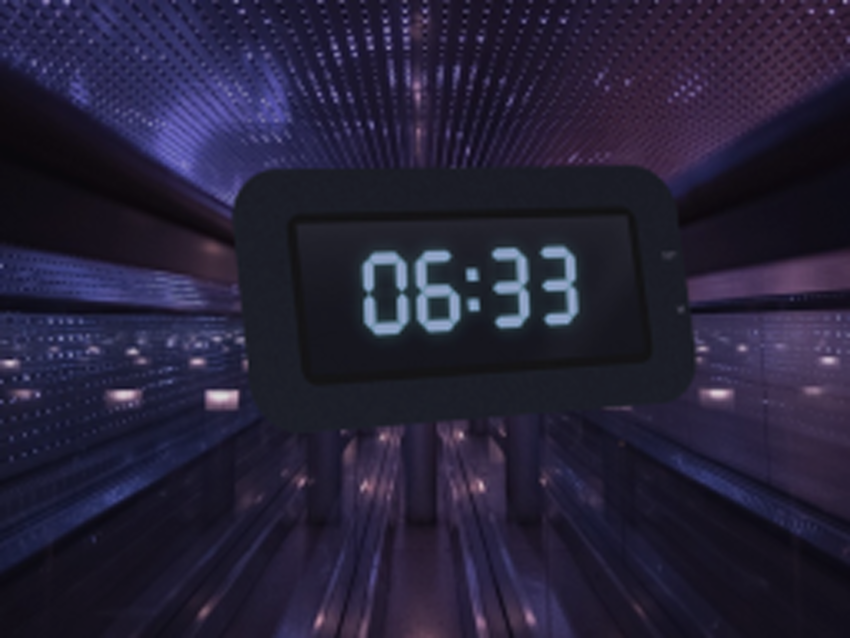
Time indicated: 6:33
